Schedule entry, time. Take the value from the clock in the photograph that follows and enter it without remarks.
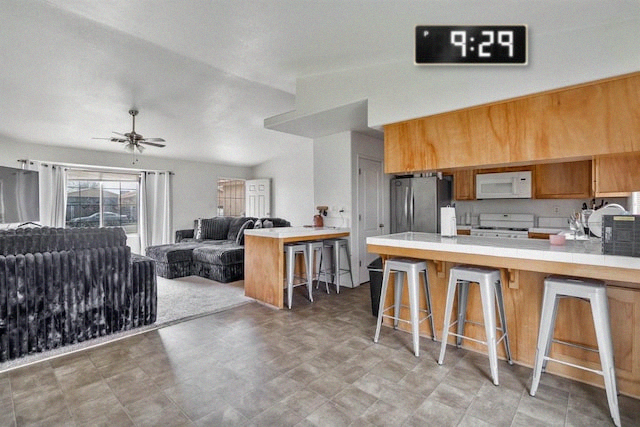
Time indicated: 9:29
